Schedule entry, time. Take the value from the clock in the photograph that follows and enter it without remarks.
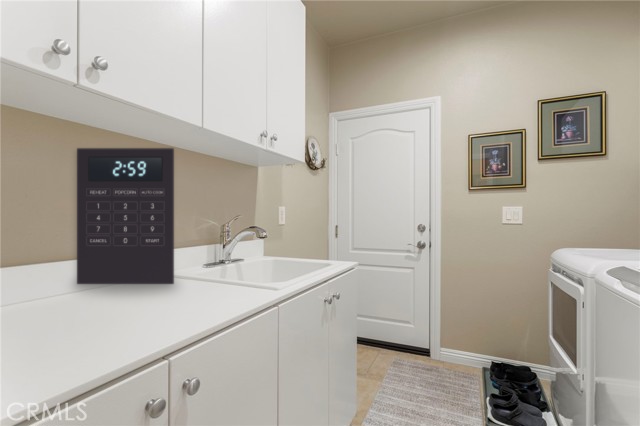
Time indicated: 2:59
